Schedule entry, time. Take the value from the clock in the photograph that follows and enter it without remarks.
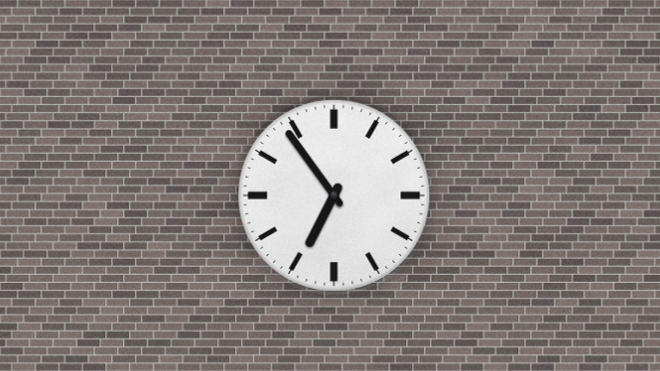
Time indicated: 6:54
